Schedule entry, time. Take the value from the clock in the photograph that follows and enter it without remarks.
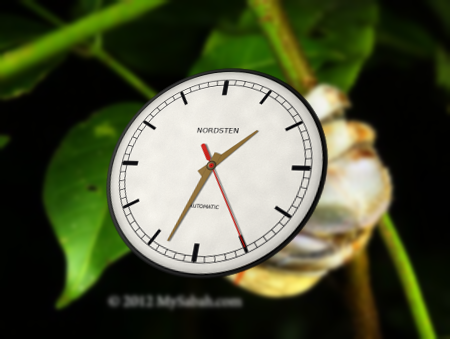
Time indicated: 1:33:25
